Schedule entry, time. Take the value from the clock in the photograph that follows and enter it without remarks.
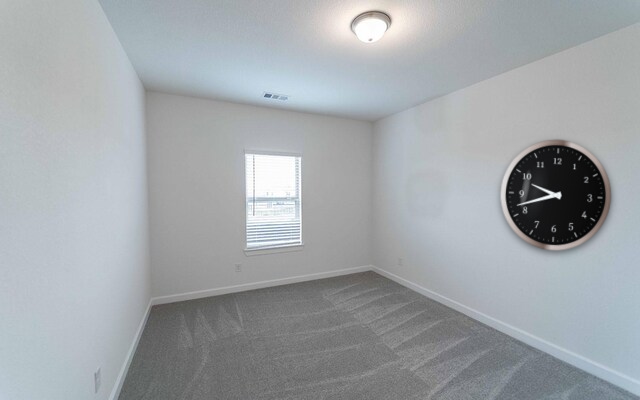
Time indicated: 9:42
